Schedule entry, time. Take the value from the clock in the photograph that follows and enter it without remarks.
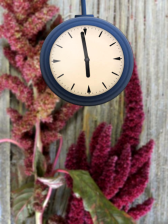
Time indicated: 5:59
